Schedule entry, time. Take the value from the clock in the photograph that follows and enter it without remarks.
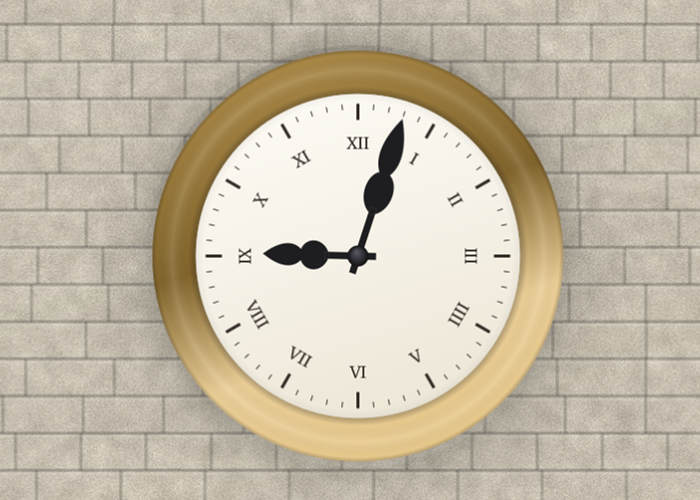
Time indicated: 9:03
